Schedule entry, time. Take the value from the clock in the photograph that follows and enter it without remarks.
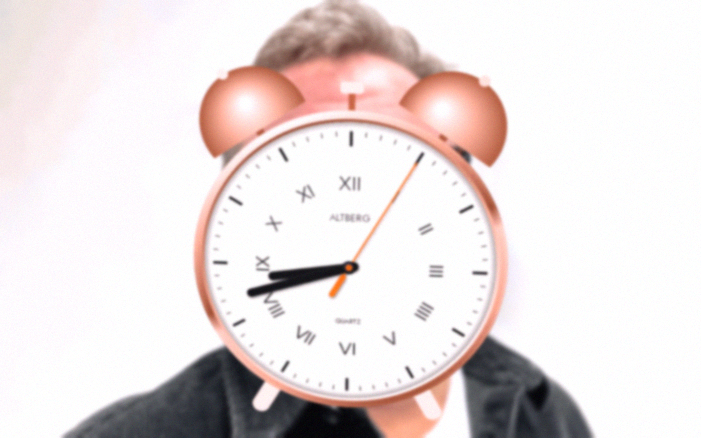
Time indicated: 8:42:05
